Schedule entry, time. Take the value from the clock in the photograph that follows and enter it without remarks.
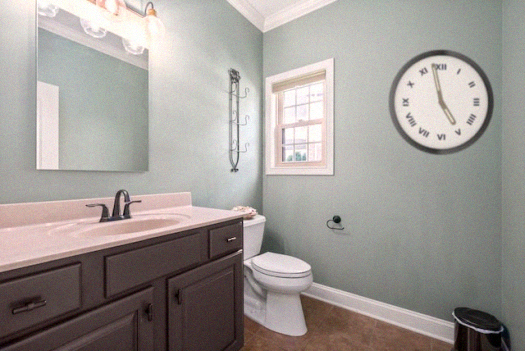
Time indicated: 4:58
